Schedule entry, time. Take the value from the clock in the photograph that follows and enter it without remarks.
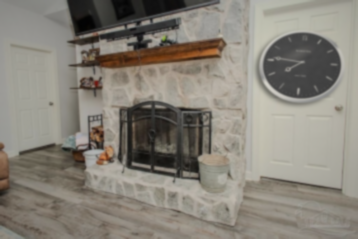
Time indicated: 7:46
